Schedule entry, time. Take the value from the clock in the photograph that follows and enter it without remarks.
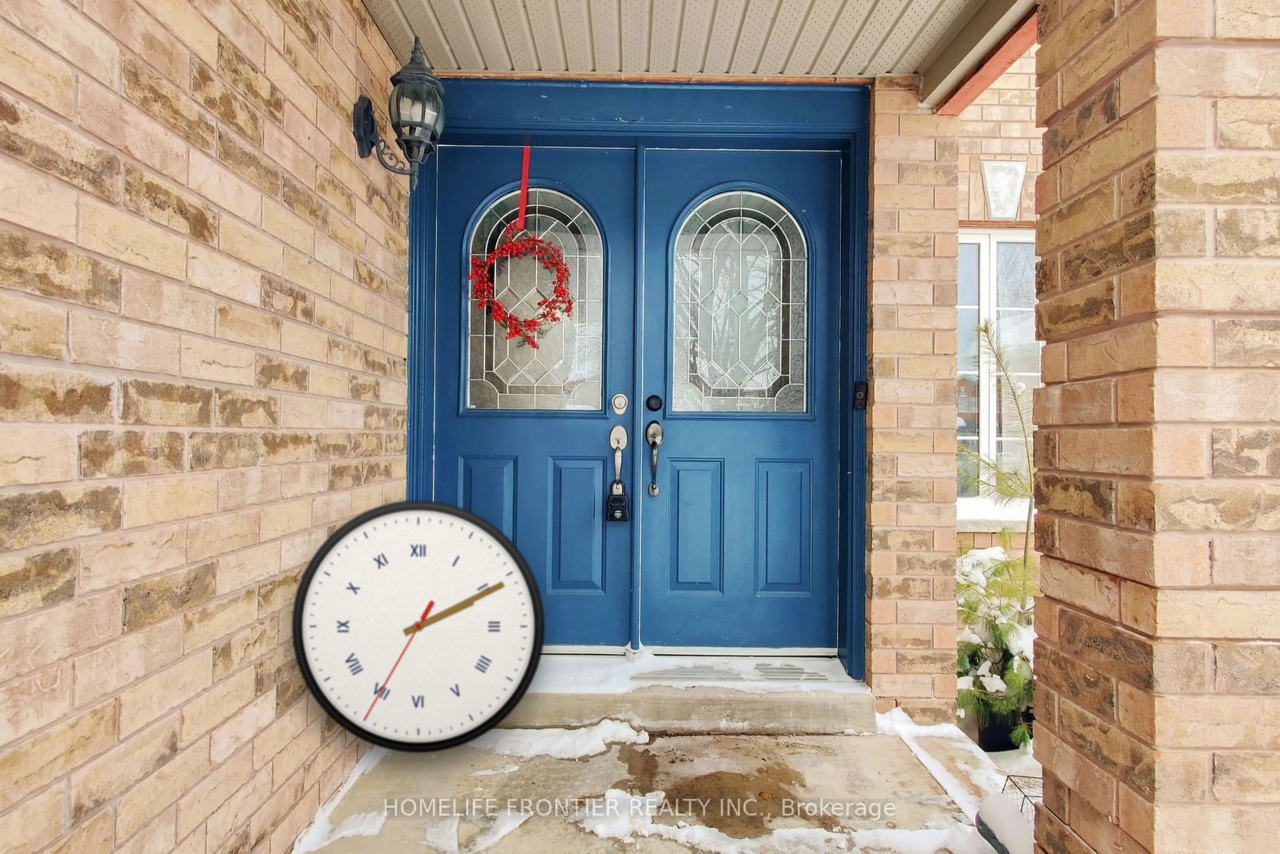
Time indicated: 2:10:35
